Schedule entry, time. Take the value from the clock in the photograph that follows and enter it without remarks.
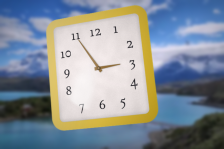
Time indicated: 2:55
